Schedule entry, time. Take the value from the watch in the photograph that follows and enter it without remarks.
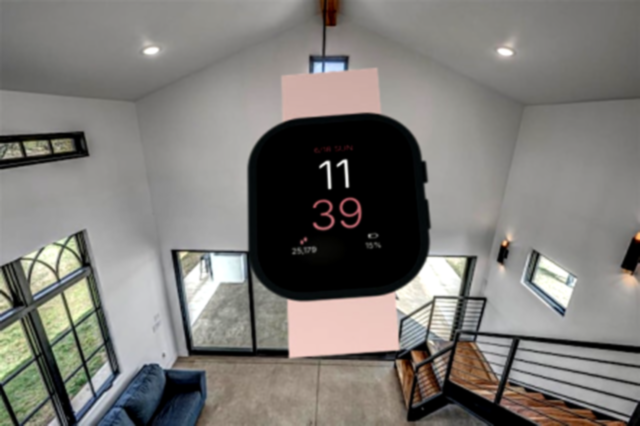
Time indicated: 11:39
